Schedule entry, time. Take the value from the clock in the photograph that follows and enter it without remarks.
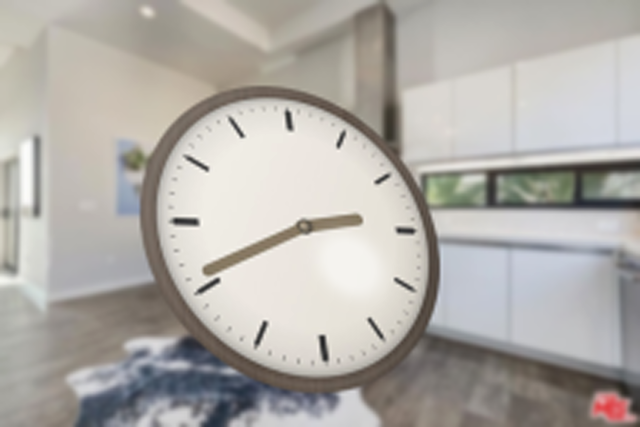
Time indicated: 2:41
